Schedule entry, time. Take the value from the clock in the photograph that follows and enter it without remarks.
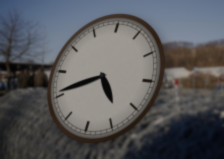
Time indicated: 4:41
